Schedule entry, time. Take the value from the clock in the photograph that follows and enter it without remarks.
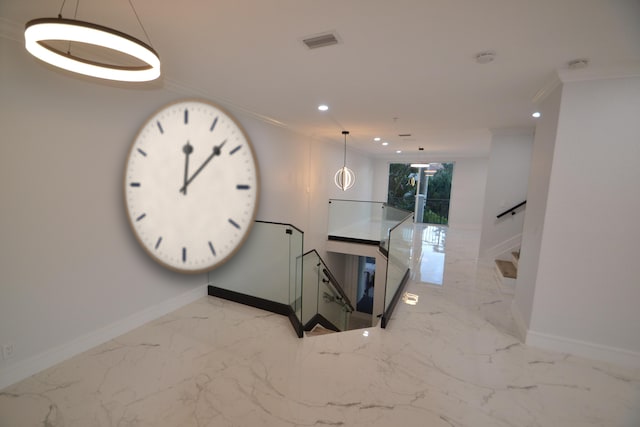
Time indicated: 12:08
